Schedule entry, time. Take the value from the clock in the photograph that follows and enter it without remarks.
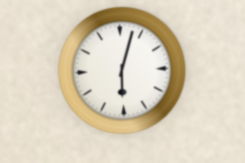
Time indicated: 6:03
